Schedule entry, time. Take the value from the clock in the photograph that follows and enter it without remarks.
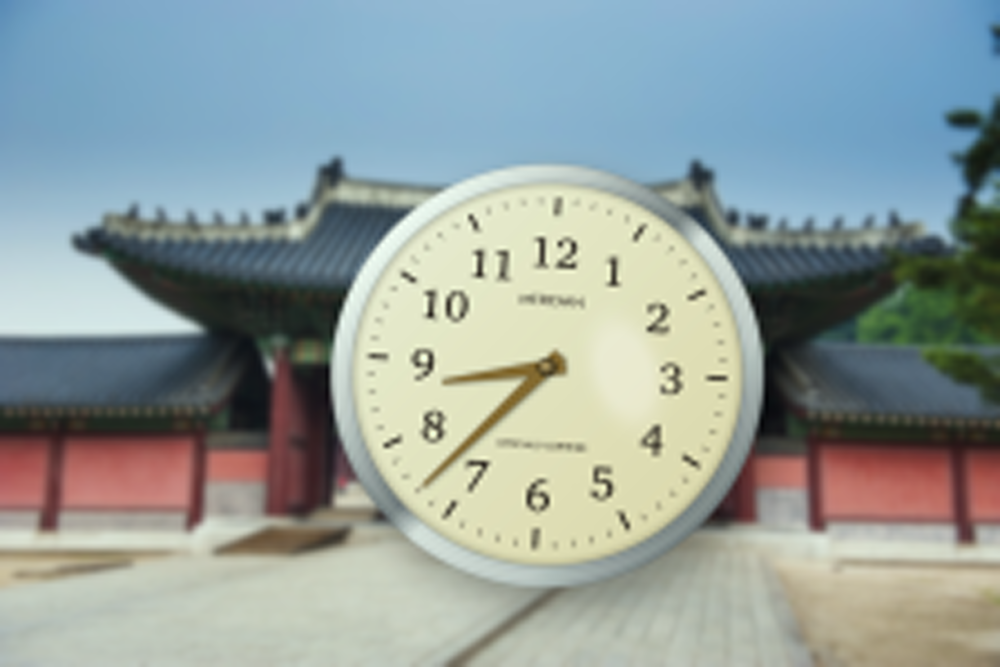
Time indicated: 8:37
